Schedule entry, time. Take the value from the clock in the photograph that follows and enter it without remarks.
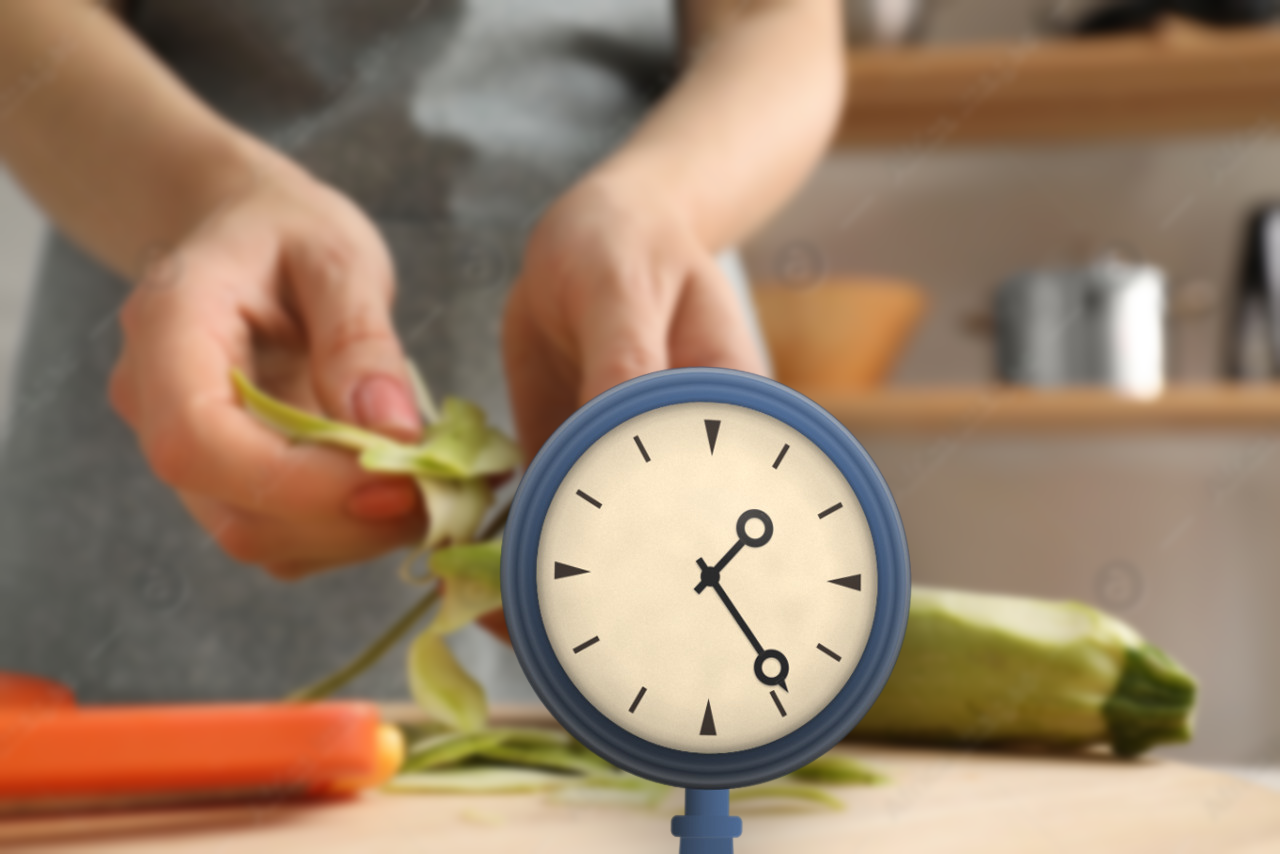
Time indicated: 1:24
